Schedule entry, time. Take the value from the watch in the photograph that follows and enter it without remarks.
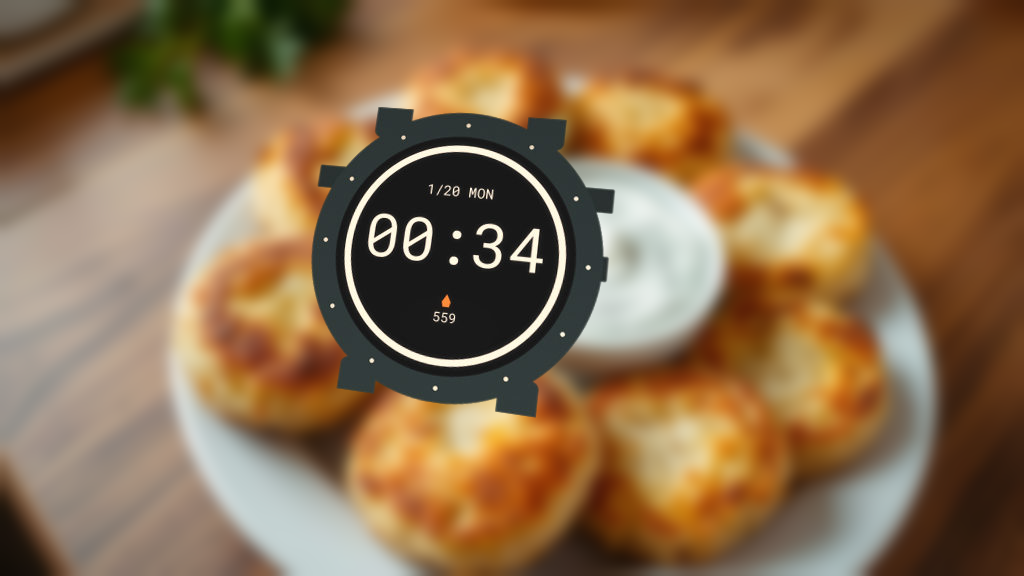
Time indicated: 0:34
